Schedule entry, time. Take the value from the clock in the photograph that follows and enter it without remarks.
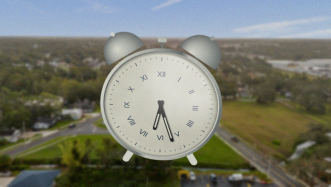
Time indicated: 6:27
